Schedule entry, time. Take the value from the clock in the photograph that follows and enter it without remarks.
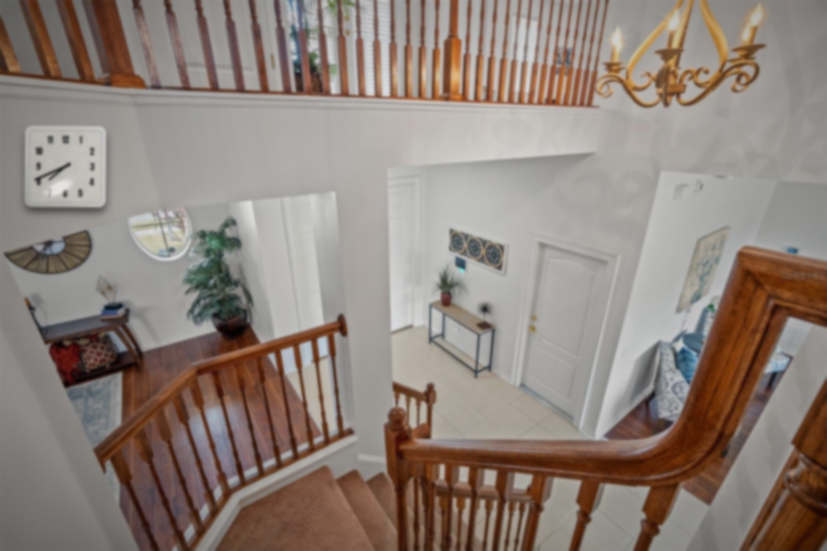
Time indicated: 7:41
